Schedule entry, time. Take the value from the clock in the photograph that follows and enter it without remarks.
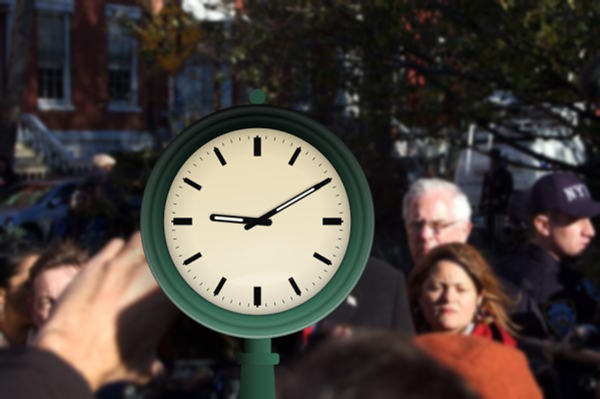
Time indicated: 9:10
